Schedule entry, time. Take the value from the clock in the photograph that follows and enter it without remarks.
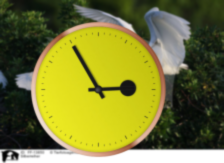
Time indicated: 2:55
